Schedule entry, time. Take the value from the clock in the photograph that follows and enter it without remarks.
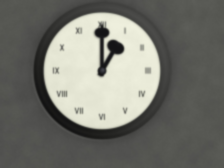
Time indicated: 1:00
